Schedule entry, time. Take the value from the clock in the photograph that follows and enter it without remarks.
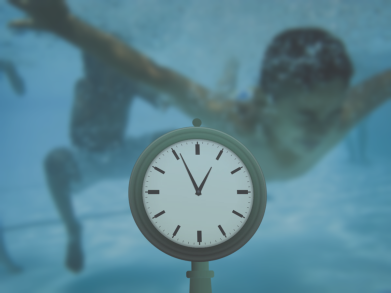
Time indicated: 12:56
